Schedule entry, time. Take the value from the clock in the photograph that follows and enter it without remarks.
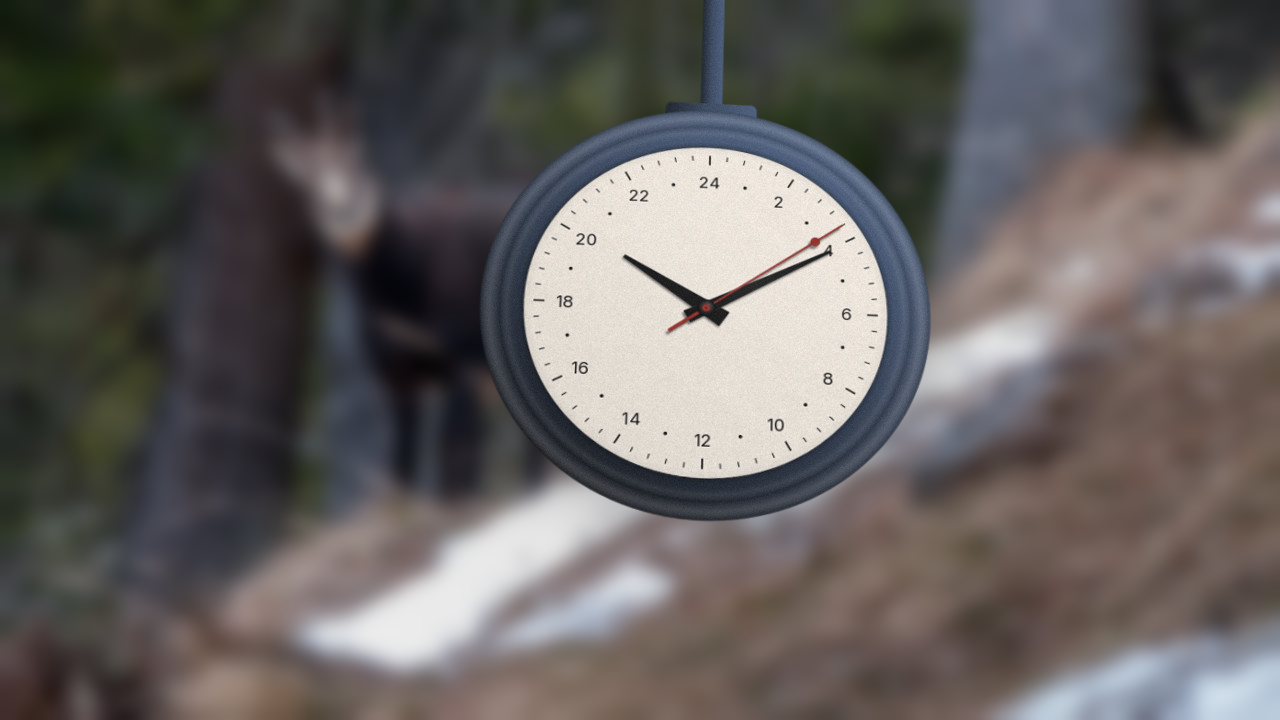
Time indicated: 20:10:09
